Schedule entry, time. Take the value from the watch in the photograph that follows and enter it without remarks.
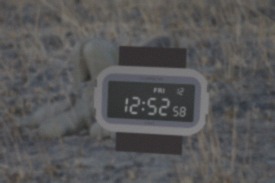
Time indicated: 12:52:58
